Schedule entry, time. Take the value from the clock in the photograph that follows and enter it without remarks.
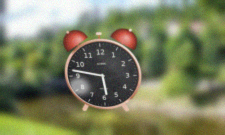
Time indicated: 5:47
